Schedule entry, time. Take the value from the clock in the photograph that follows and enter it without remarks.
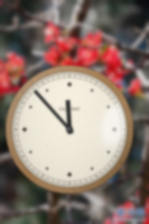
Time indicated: 11:53
